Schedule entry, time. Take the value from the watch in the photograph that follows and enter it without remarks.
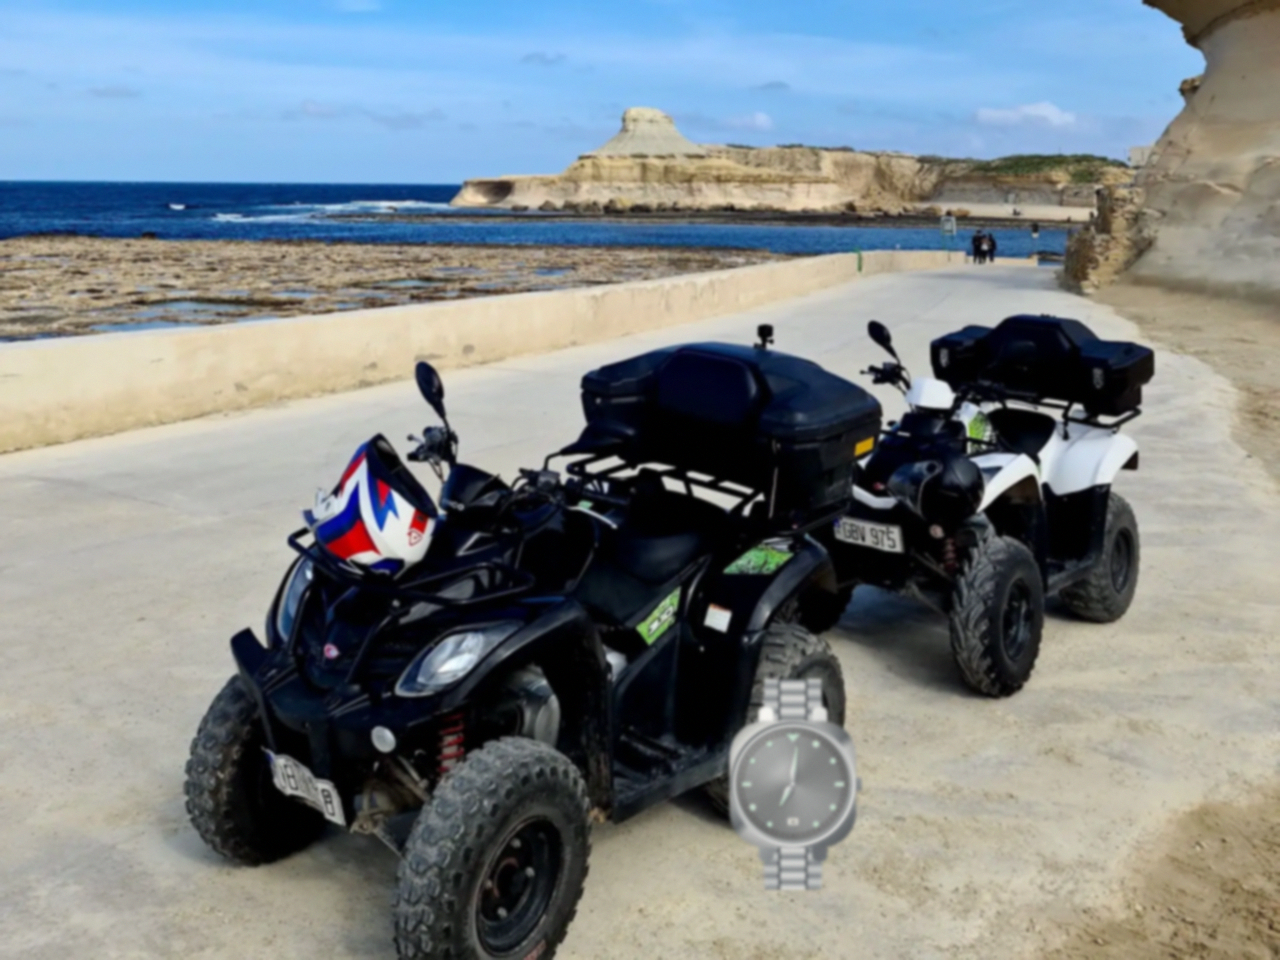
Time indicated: 7:01
